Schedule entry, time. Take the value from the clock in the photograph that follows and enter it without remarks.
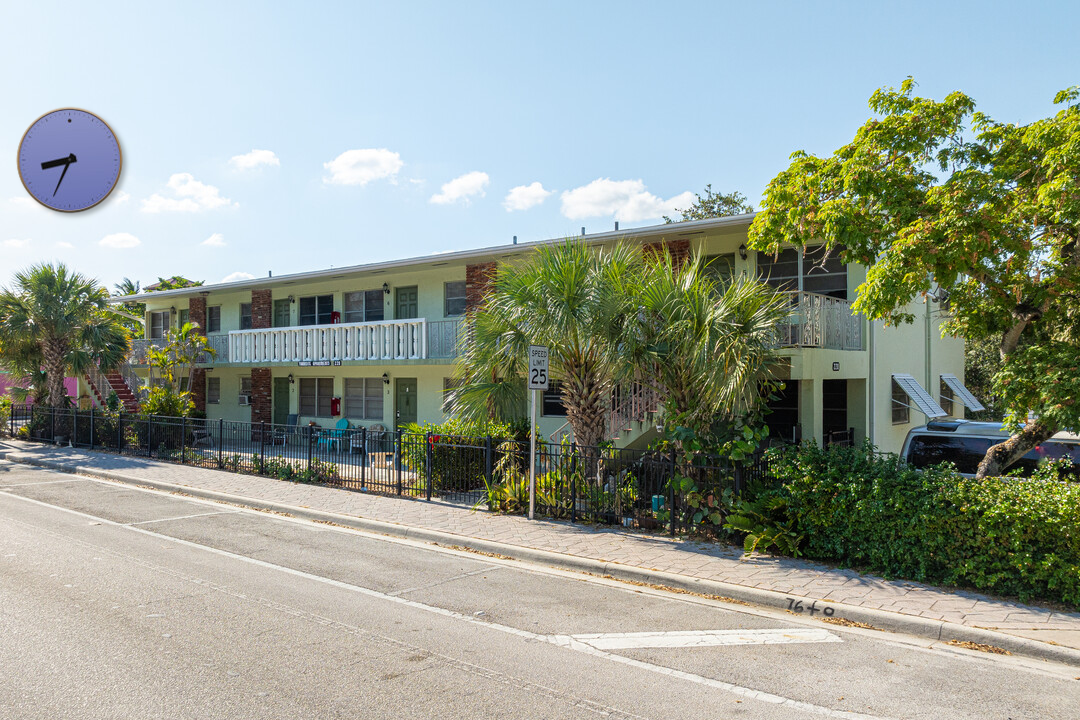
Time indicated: 8:34
